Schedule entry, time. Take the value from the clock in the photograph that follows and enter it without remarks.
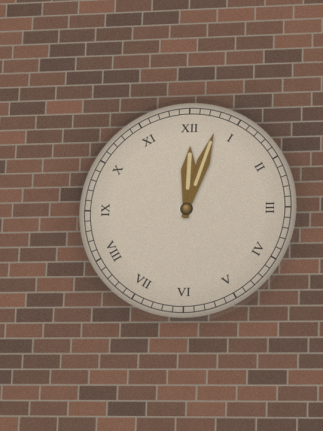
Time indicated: 12:03
